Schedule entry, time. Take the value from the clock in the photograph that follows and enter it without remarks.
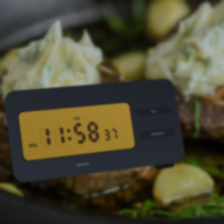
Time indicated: 11:58:37
